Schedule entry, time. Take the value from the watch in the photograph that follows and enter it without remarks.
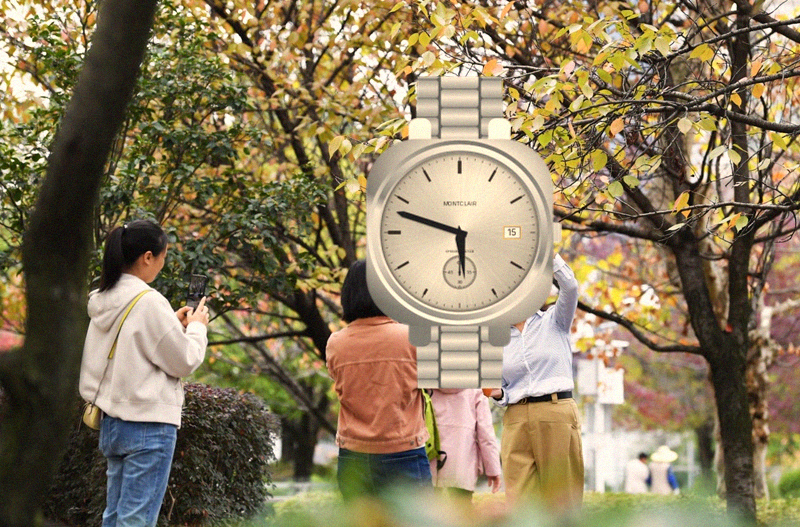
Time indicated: 5:48
